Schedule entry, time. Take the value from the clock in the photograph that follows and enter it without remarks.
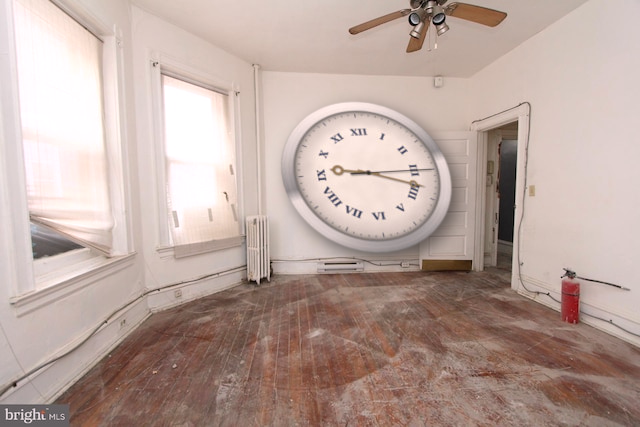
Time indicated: 9:18:15
